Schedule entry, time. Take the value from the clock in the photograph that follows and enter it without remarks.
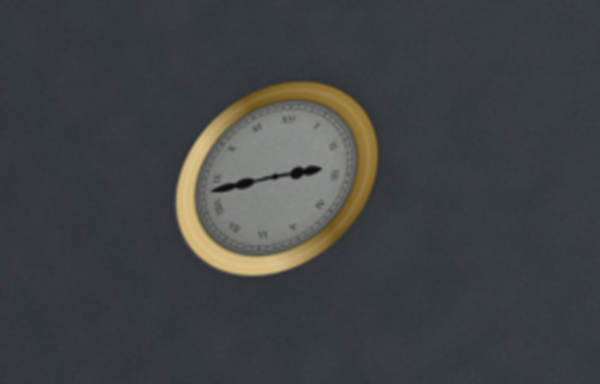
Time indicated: 2:43
